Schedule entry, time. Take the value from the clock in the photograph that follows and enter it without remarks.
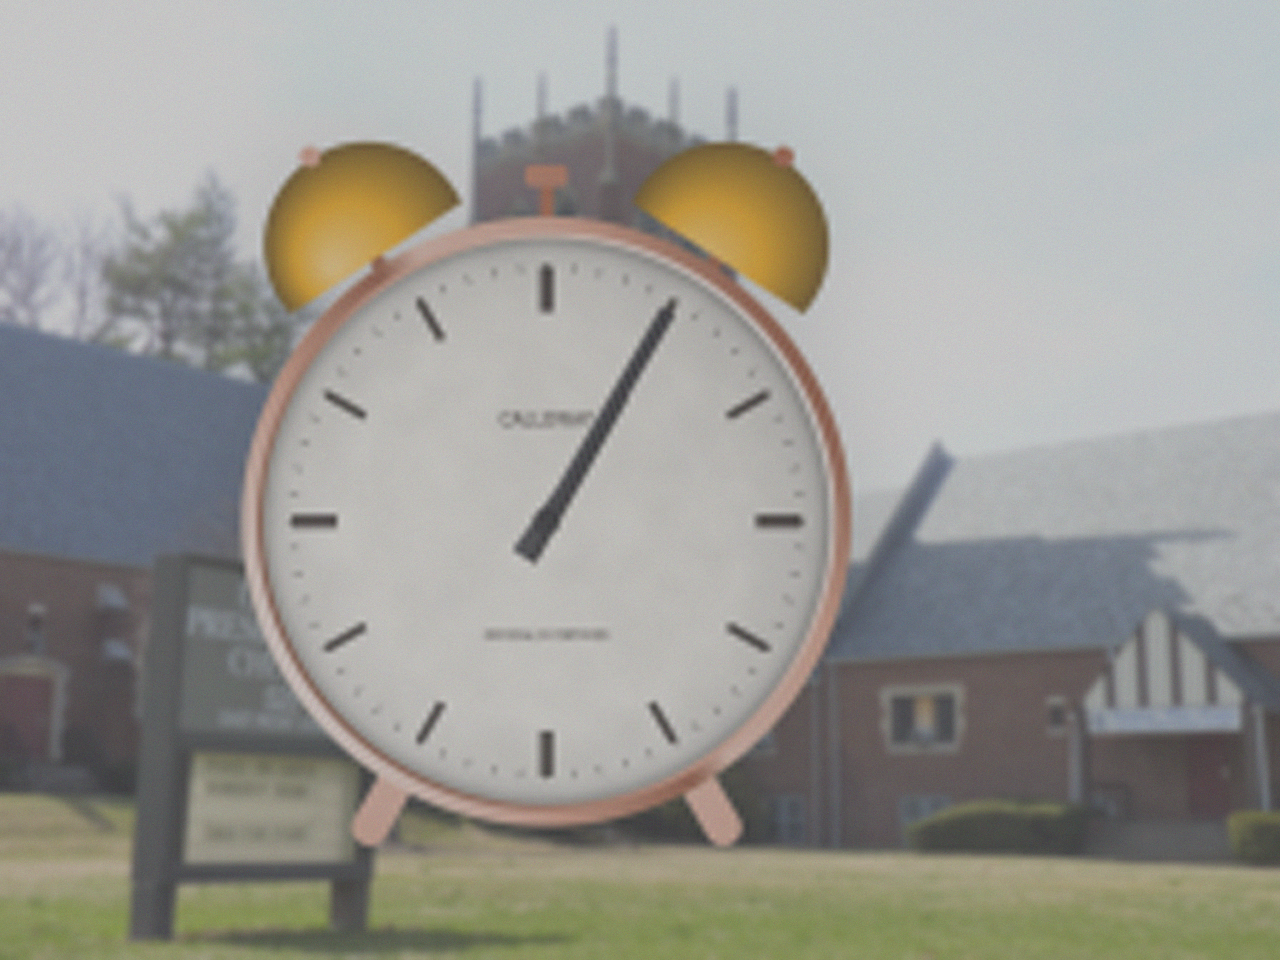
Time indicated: 1:05
